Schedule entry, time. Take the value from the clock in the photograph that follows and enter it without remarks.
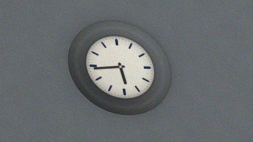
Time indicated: 5:44
